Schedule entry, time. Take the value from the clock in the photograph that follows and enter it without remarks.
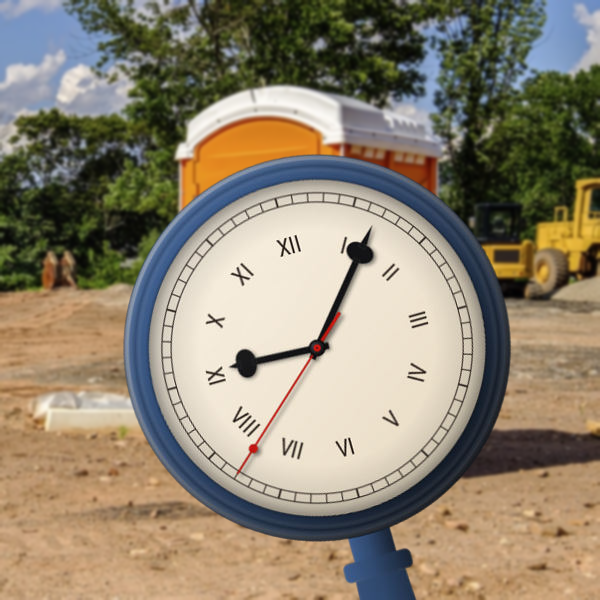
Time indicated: 9:06:38
